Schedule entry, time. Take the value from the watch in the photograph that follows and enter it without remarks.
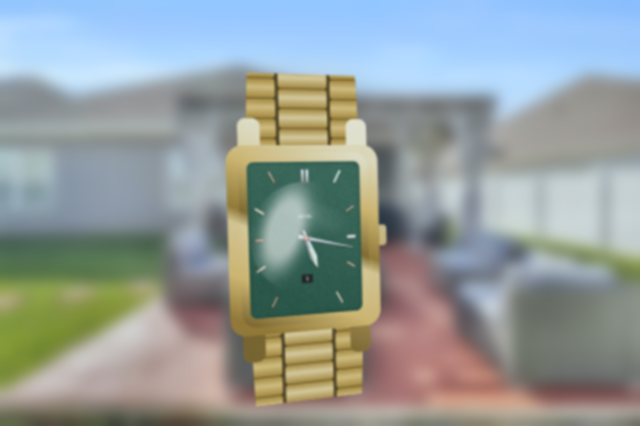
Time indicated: 5:17
